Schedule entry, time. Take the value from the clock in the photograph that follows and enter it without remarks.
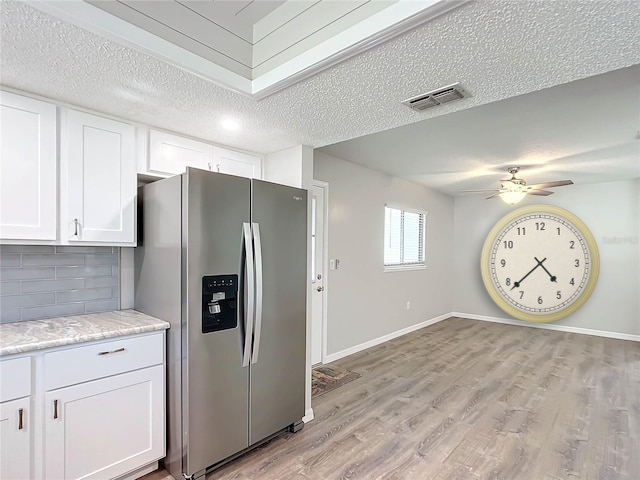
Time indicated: 4:38
